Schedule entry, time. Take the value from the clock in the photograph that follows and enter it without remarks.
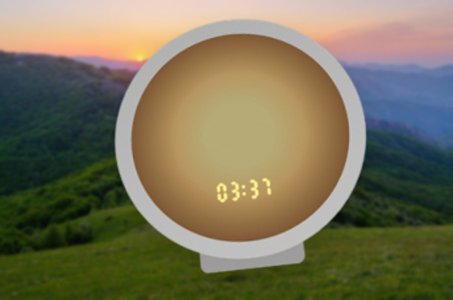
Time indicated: 3:37
